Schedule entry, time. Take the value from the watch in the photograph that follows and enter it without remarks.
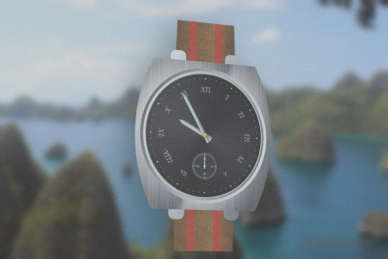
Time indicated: 9:55
